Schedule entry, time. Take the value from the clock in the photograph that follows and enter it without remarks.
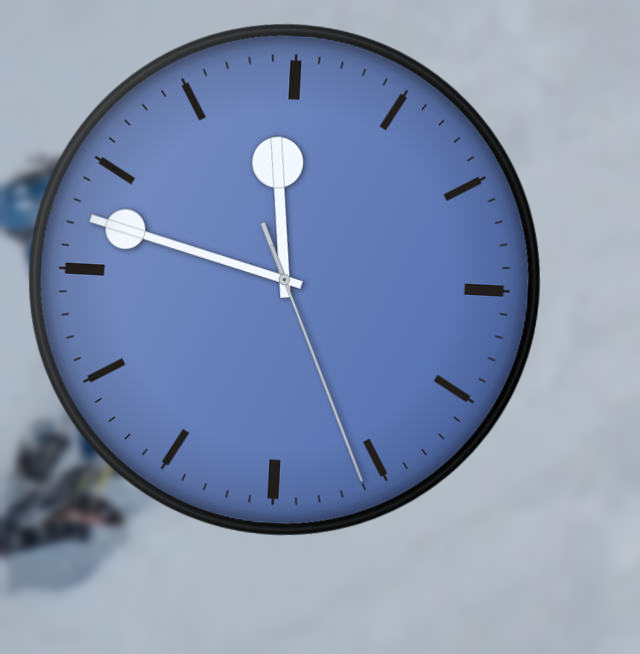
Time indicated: 11:47:26
